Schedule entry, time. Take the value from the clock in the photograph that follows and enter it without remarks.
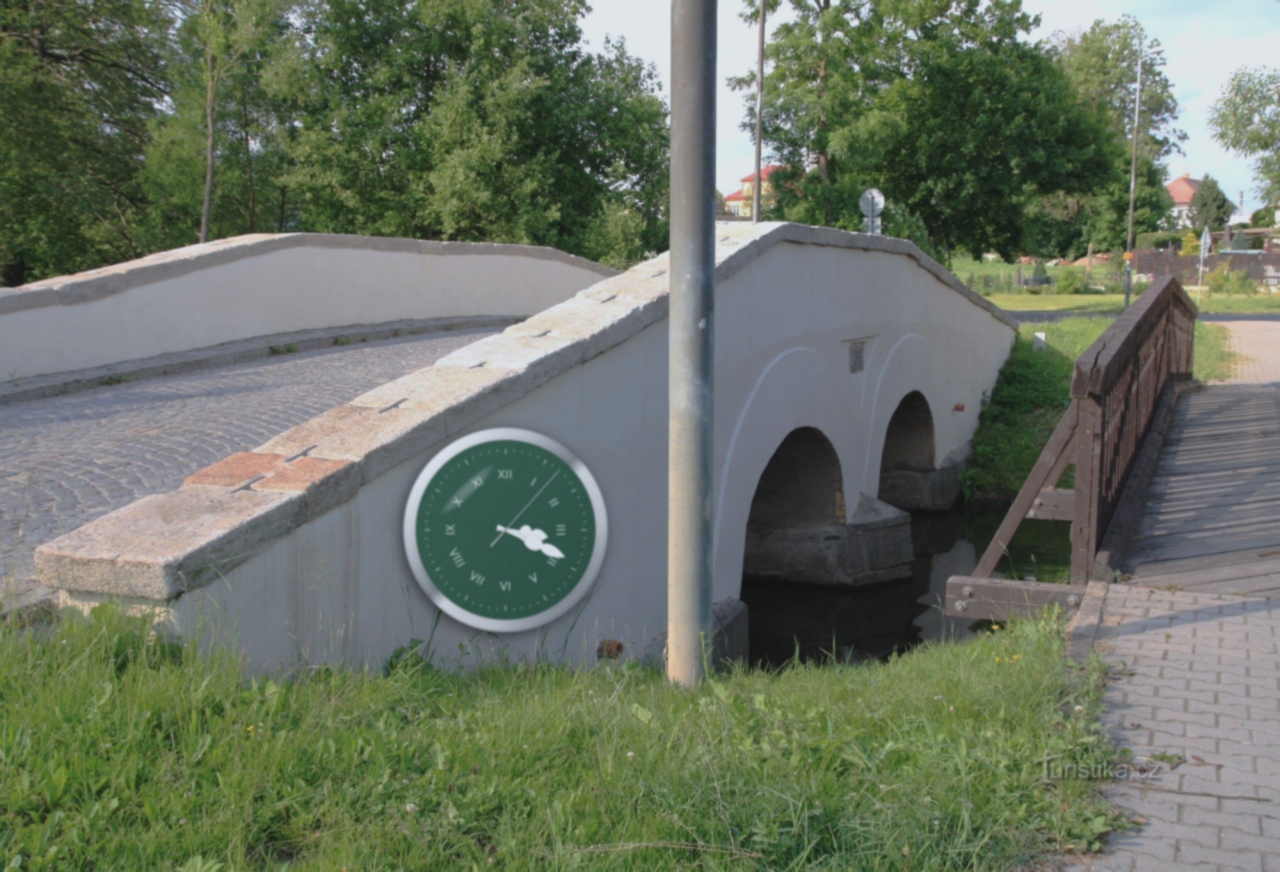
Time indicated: 3:19:07
